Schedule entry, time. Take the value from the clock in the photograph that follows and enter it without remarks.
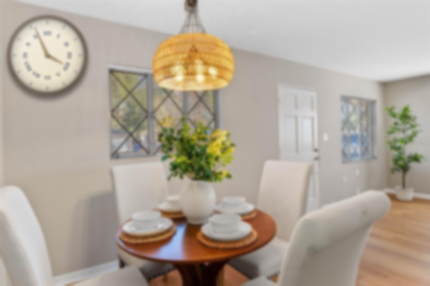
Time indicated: 3:56
